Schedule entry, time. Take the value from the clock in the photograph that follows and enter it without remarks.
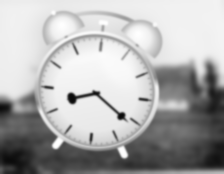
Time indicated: 8:21
